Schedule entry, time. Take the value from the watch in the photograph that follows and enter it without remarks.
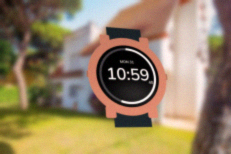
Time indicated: 10:59
